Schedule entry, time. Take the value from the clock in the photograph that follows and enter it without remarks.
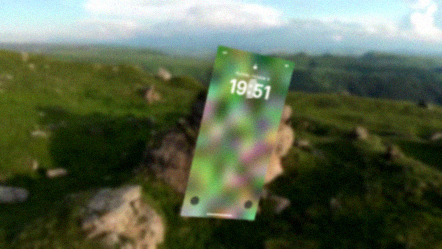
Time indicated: 19:51
